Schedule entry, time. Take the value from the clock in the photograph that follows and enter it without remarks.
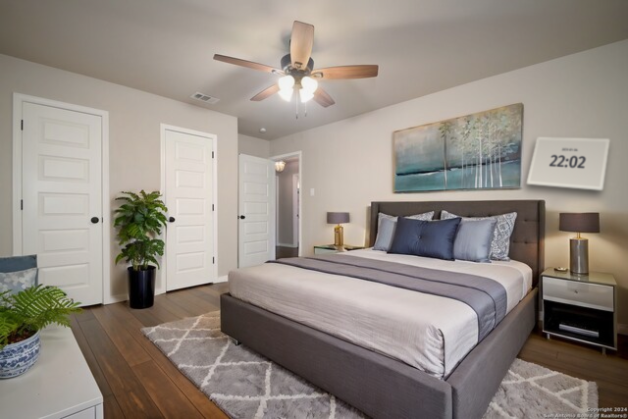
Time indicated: 22:02
